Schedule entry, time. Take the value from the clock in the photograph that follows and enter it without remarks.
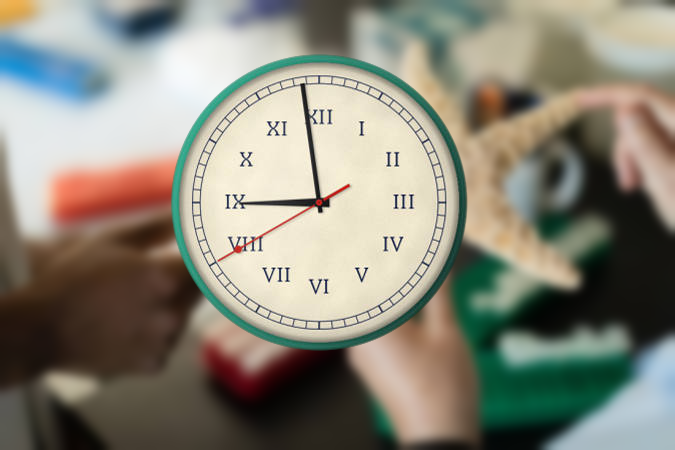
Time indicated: 8:58:40
